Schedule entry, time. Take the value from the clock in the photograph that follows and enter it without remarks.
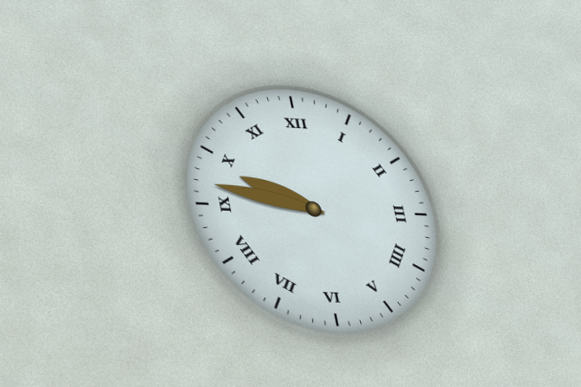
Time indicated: 9:47
